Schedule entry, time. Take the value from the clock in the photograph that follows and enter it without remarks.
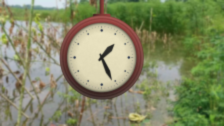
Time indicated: 1:26
